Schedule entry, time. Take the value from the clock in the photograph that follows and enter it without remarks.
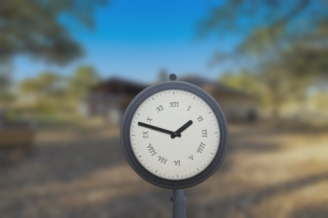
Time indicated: 1:48
